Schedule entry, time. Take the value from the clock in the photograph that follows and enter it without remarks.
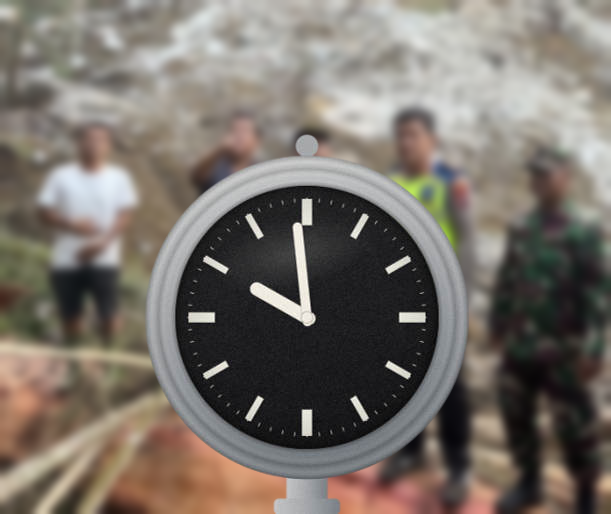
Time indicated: 9:59
